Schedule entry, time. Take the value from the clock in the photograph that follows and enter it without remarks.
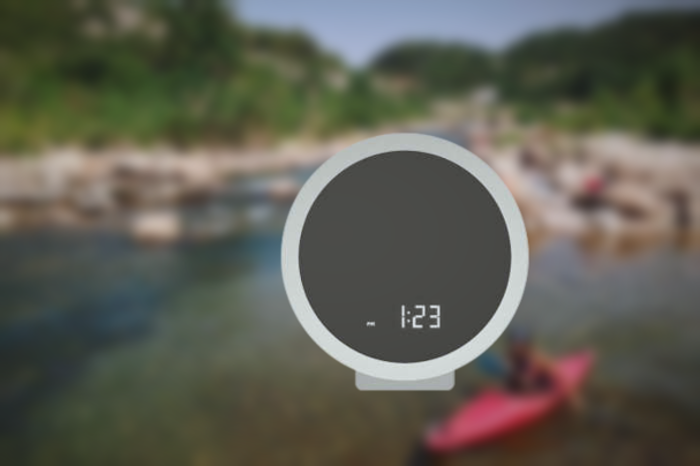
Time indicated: 1:23
